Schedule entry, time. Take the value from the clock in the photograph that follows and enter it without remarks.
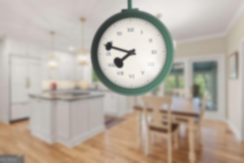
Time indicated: 7:48
